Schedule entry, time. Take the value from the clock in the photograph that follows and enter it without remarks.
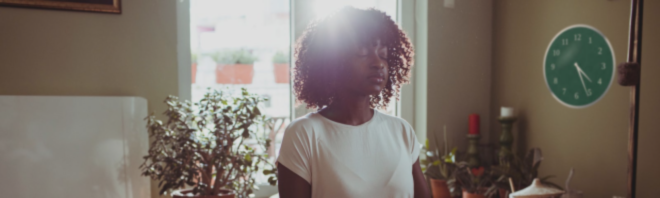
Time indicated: 4:26
